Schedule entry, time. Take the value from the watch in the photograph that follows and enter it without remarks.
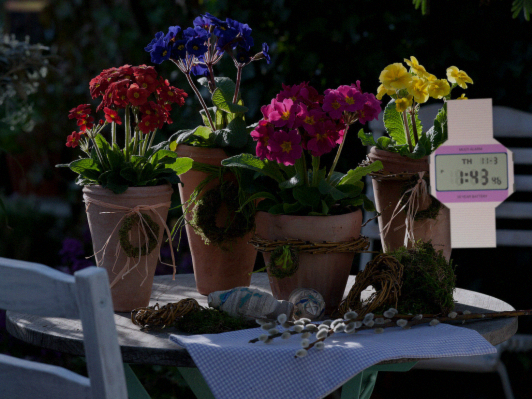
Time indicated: 1:43
